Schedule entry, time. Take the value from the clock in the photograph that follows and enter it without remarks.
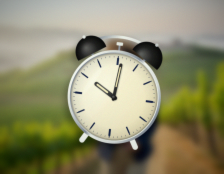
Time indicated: 10:01
